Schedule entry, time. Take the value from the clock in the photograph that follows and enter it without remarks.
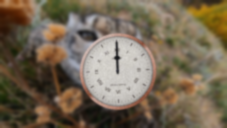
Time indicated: 12:00
